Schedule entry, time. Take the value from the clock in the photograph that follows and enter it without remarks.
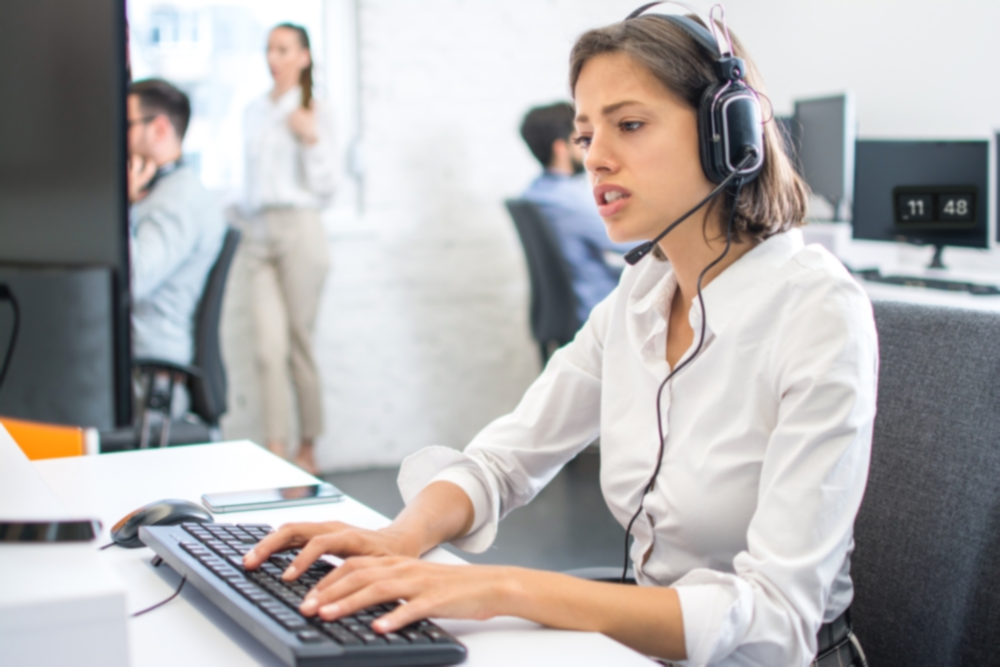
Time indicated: 11:48
